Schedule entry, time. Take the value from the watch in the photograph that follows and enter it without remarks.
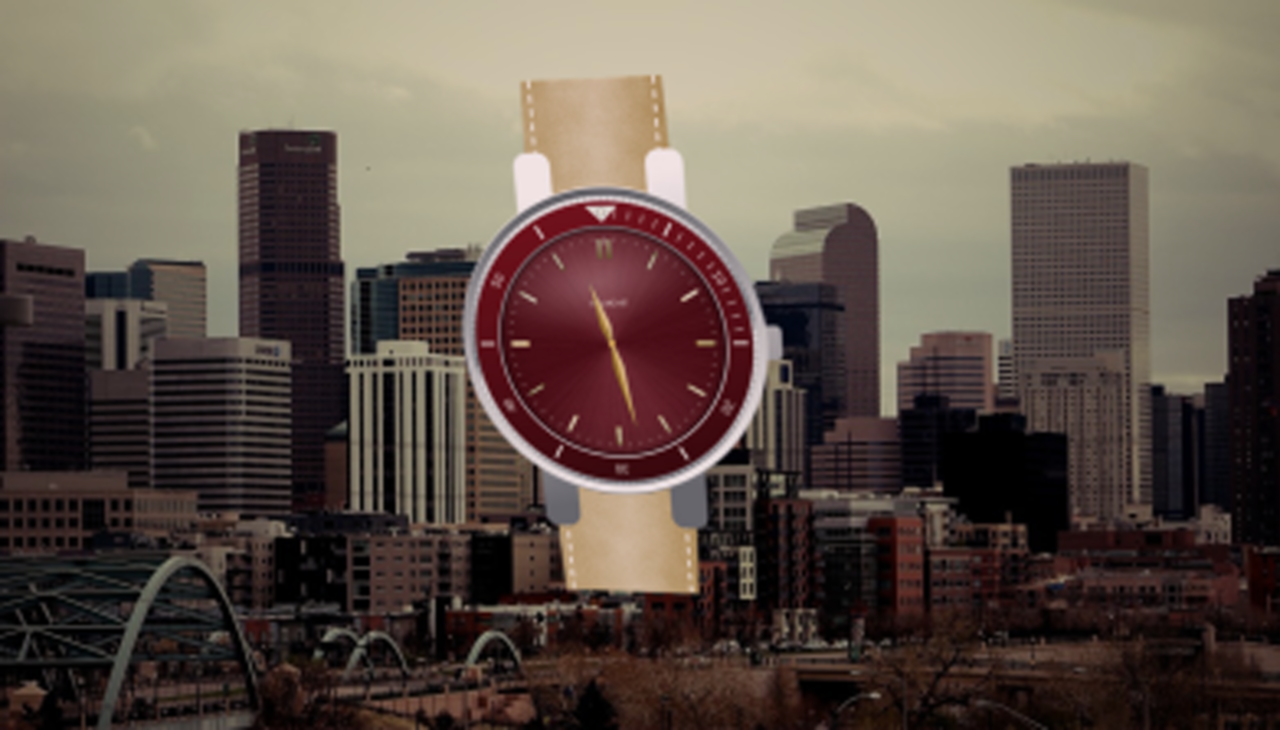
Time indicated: 11:28
